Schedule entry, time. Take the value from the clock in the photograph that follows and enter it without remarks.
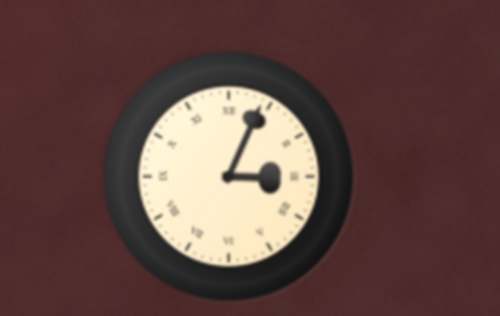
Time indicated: 3:04
